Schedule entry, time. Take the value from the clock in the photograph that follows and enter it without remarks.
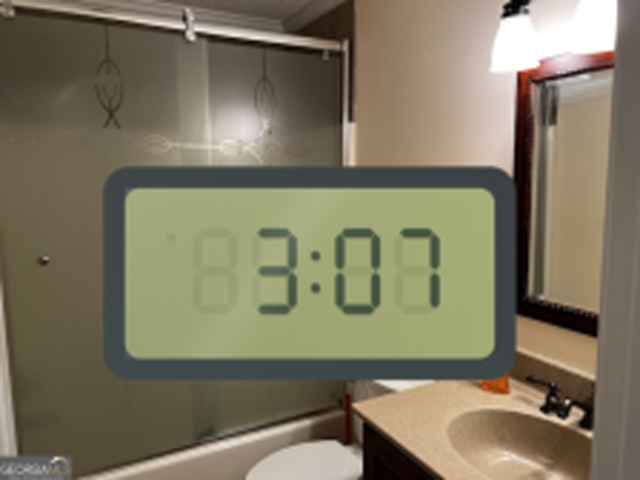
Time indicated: 3:07
